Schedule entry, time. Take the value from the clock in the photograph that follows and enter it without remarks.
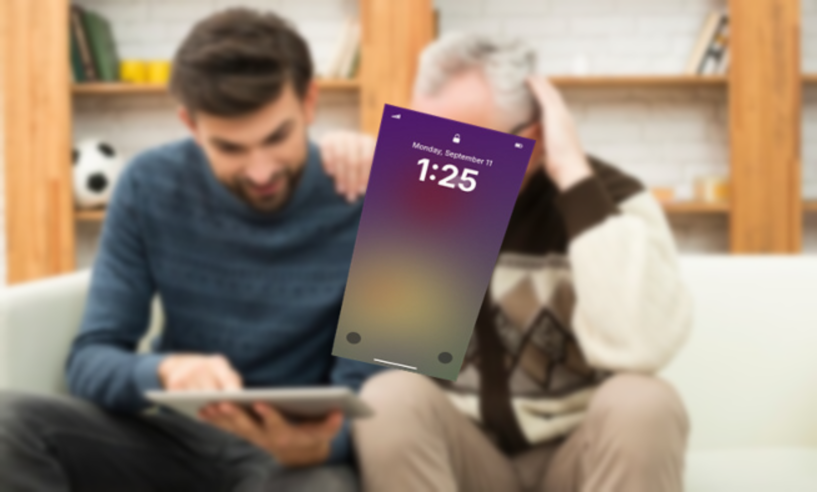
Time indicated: 1:25
